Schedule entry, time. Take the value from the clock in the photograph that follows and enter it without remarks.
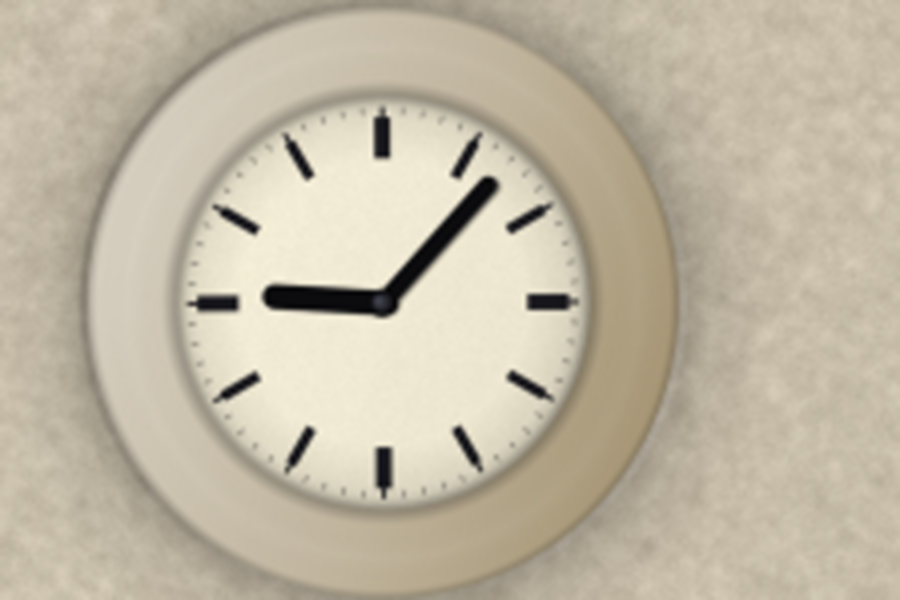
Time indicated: 9:07
